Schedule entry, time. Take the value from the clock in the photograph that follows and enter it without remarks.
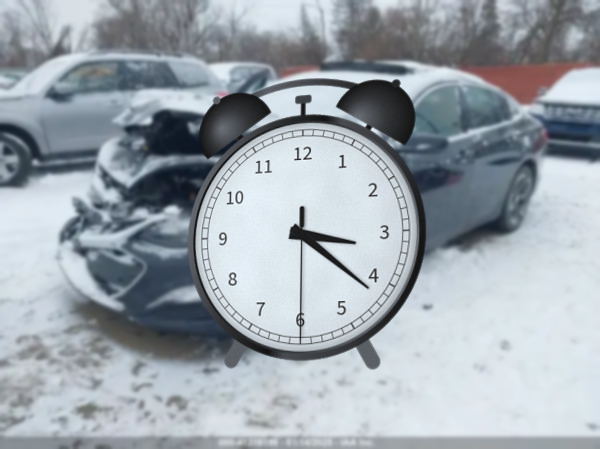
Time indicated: 3:21:30
